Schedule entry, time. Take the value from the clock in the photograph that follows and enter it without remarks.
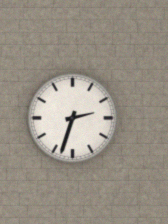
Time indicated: 2:33
